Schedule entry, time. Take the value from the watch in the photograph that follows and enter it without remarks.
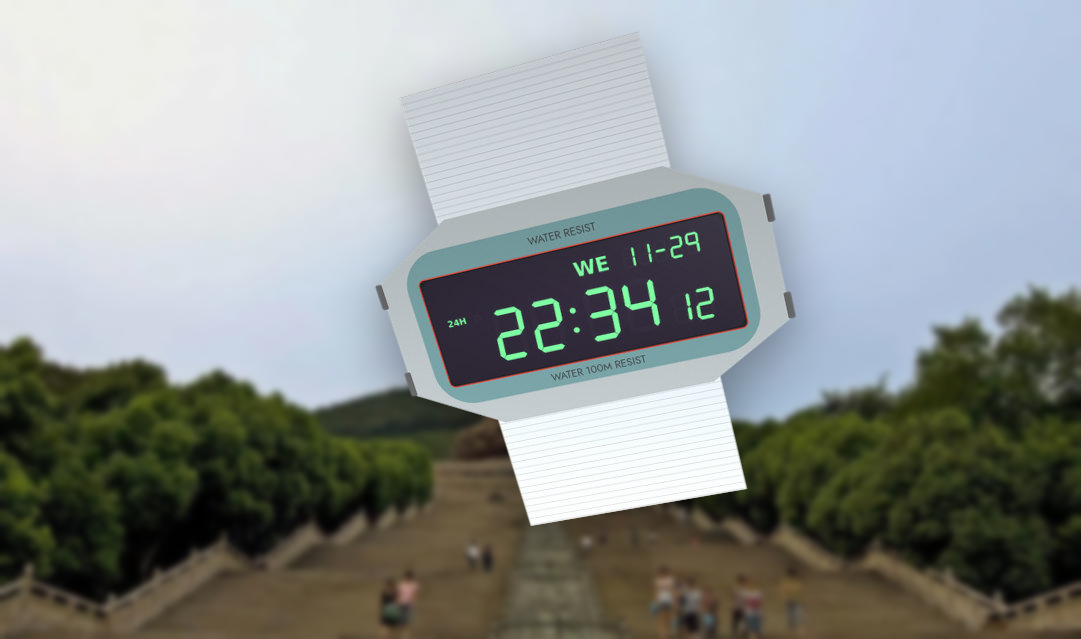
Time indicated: 22:34:12
